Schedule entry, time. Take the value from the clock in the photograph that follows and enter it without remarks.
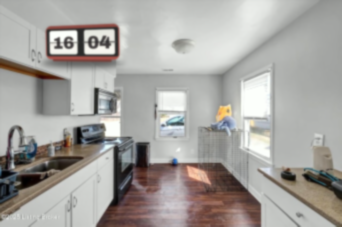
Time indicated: 16:04
